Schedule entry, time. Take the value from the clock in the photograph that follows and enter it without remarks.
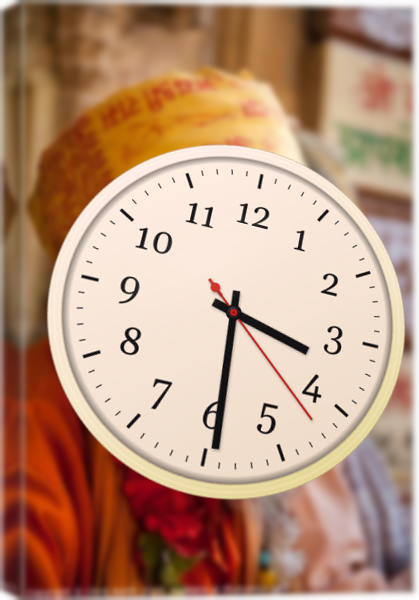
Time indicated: 3:29:22
